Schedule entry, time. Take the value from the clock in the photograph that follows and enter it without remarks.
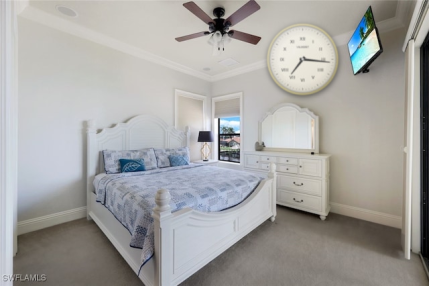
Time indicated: 7:16
